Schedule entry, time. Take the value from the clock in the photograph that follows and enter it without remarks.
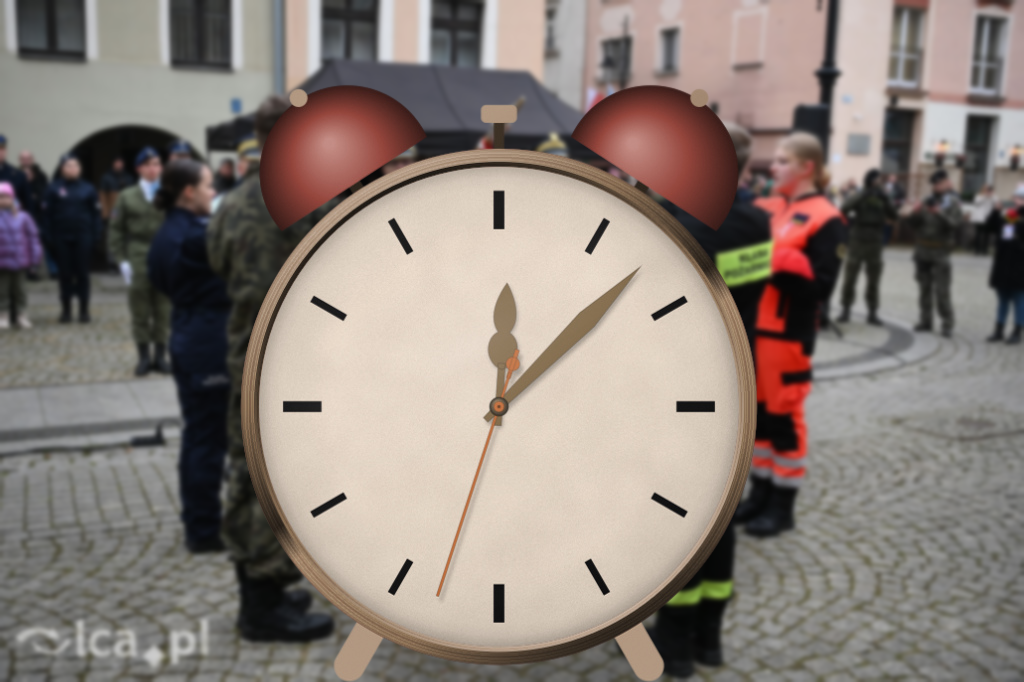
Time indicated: 12:07:33
